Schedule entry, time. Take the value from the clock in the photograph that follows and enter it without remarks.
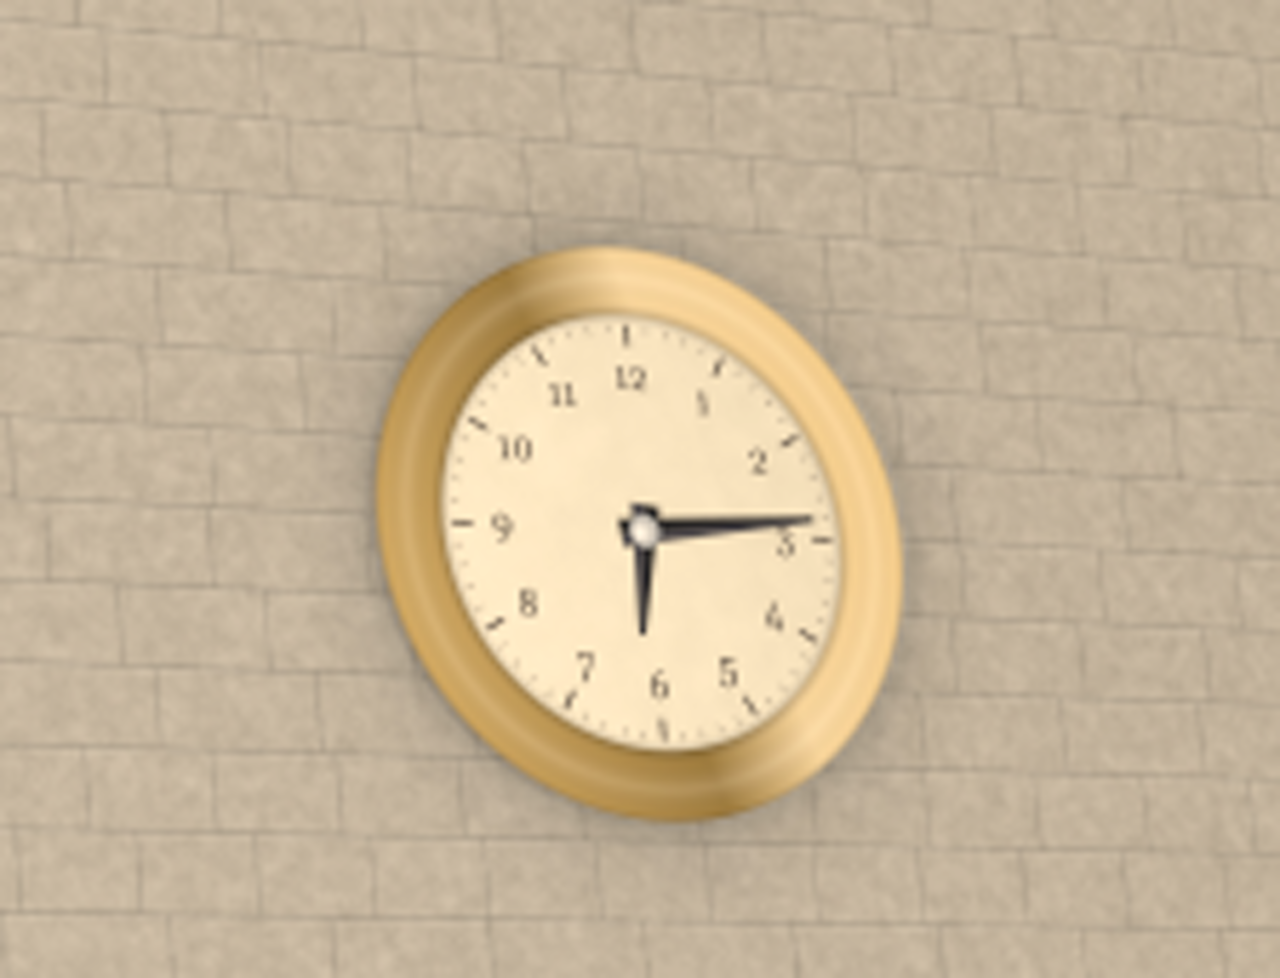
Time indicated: 6:14
